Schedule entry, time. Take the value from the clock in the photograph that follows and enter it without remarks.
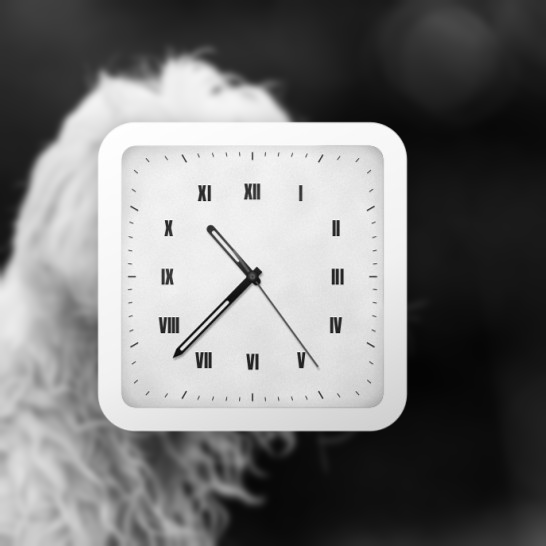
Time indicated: 10:37:24
